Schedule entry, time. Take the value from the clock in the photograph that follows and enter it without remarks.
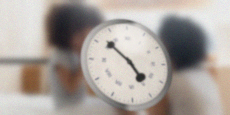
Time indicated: 4:52
